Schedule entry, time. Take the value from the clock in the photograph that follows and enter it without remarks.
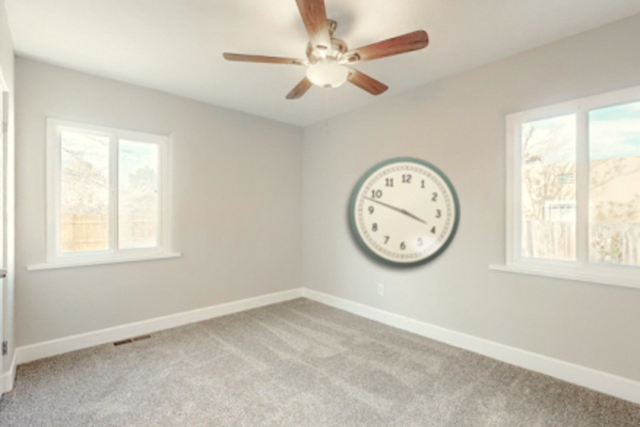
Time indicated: 3:48
